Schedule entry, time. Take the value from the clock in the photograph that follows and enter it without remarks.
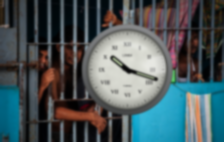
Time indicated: 10:18
